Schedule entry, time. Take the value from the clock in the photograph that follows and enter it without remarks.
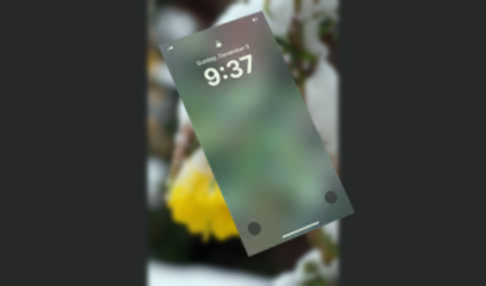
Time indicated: 9:37
